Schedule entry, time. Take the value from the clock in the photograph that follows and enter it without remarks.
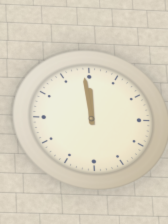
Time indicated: 11:59
